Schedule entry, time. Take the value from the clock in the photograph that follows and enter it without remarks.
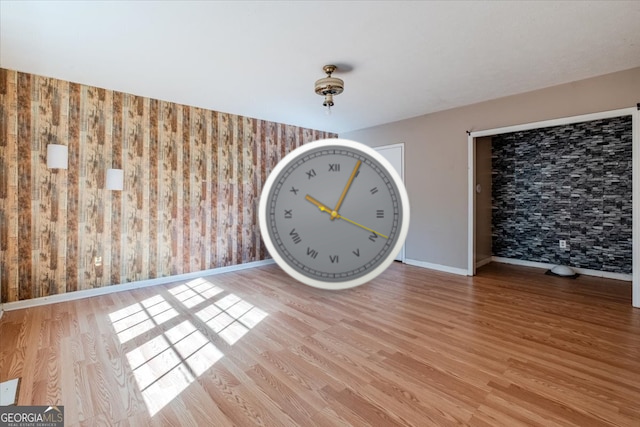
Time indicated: 10:04:19
